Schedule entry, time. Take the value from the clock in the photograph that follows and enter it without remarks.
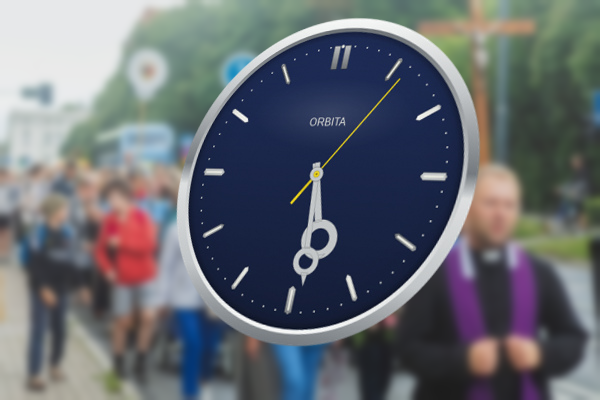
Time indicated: 5:29:06
